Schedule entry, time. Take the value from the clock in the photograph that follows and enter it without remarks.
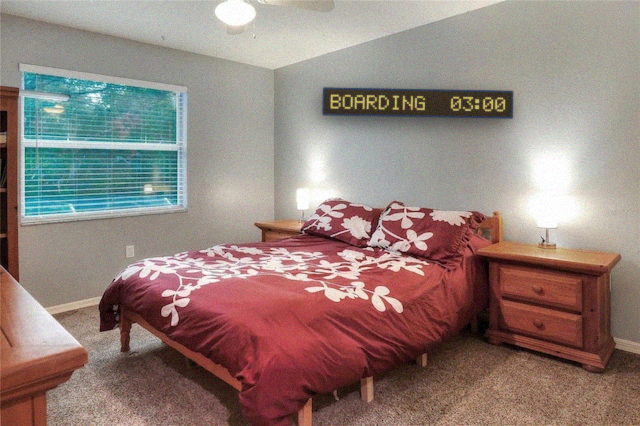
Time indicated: 3:00
